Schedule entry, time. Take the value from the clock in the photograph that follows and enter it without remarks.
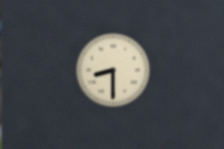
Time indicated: 8:30
